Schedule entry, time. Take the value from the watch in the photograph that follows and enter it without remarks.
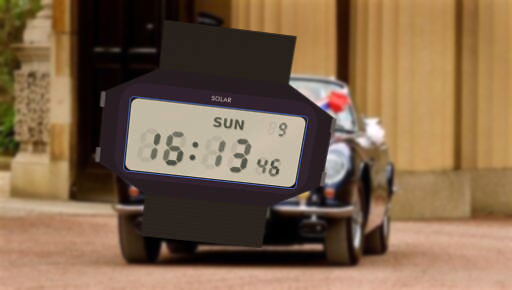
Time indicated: 16:13:46
